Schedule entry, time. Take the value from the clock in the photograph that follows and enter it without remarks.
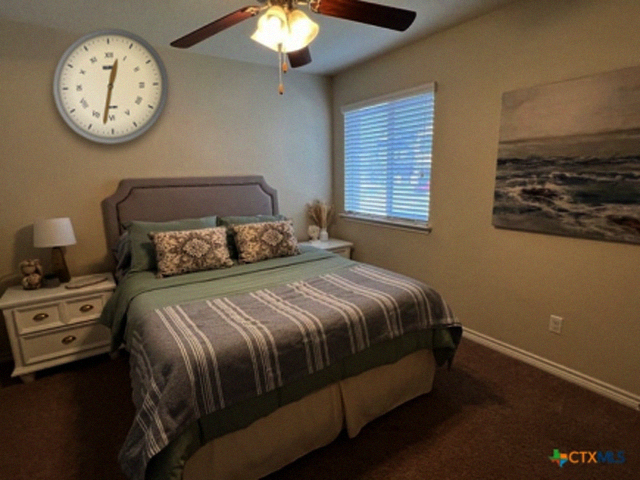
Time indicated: 12:32
